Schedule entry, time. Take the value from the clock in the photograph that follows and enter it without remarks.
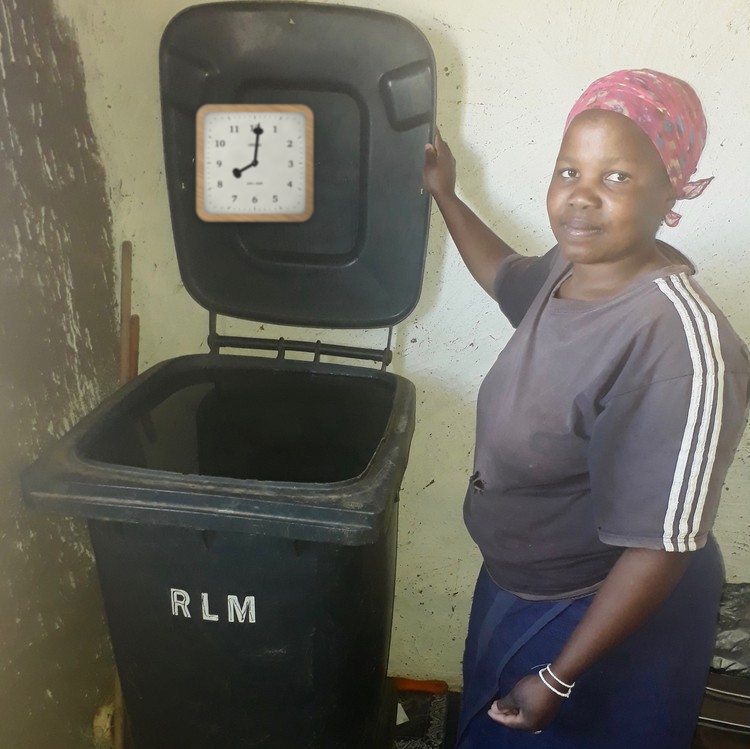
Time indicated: 8:01
